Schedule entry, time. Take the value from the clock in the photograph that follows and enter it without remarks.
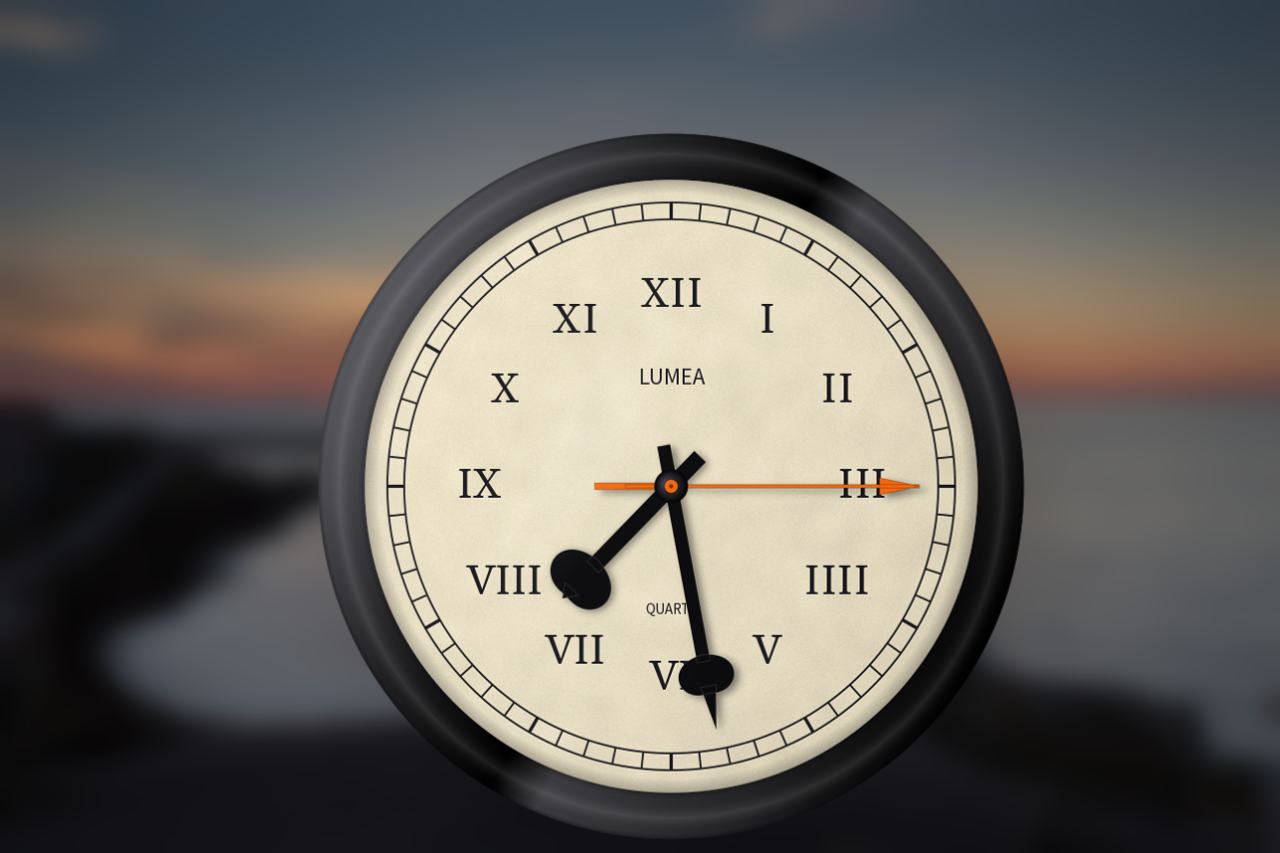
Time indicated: 7:28:15
